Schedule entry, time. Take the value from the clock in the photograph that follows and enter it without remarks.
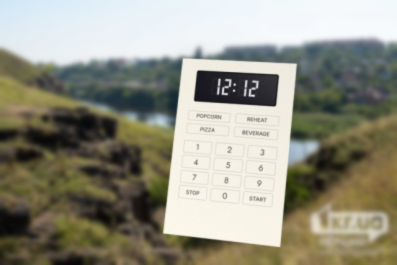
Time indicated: 12:12
